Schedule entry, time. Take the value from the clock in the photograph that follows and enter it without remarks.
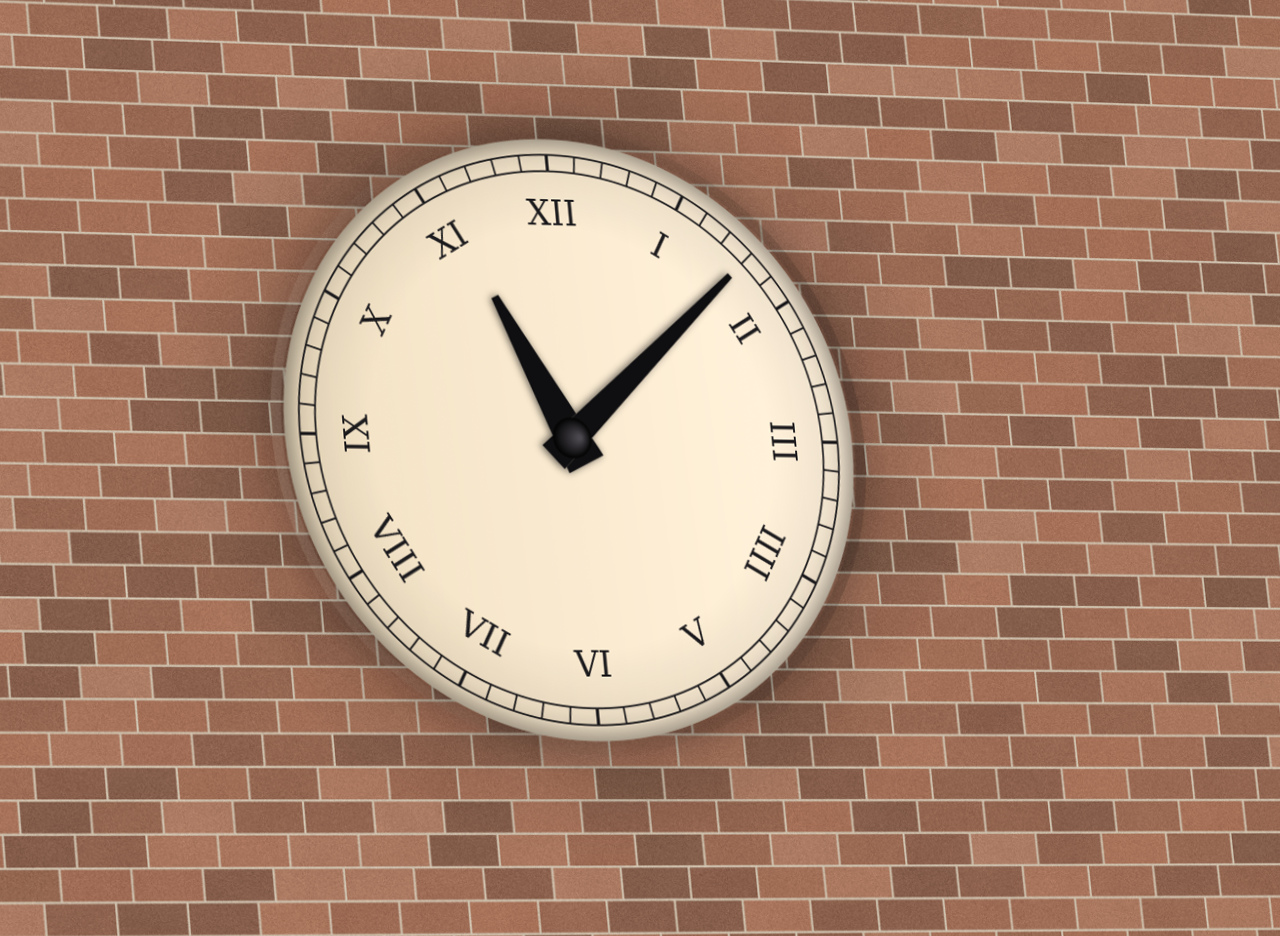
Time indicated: 11:08
